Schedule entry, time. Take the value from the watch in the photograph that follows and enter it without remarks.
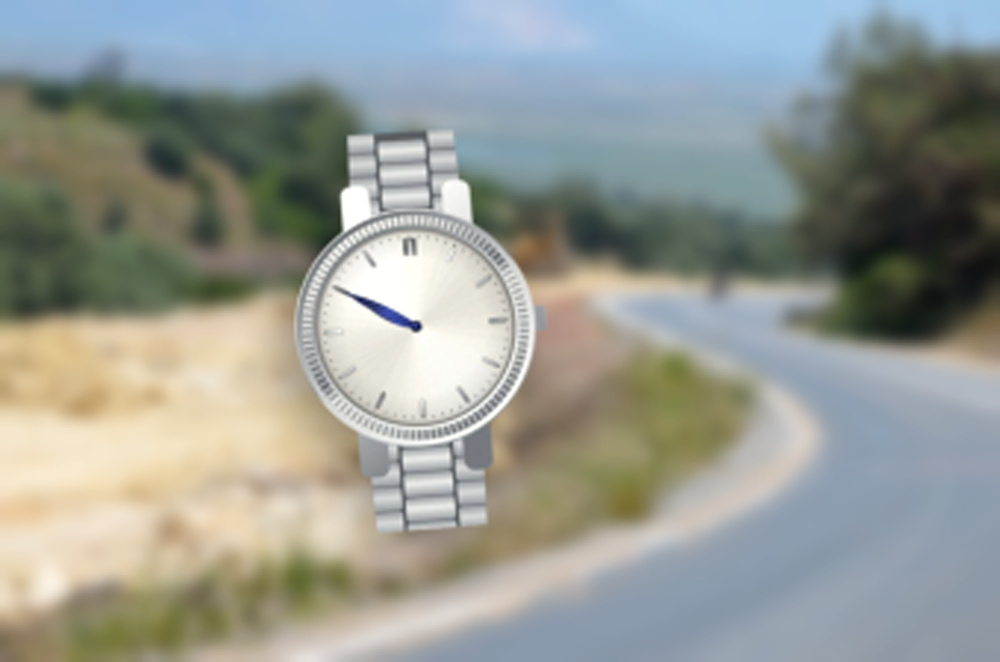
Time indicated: 9:50
